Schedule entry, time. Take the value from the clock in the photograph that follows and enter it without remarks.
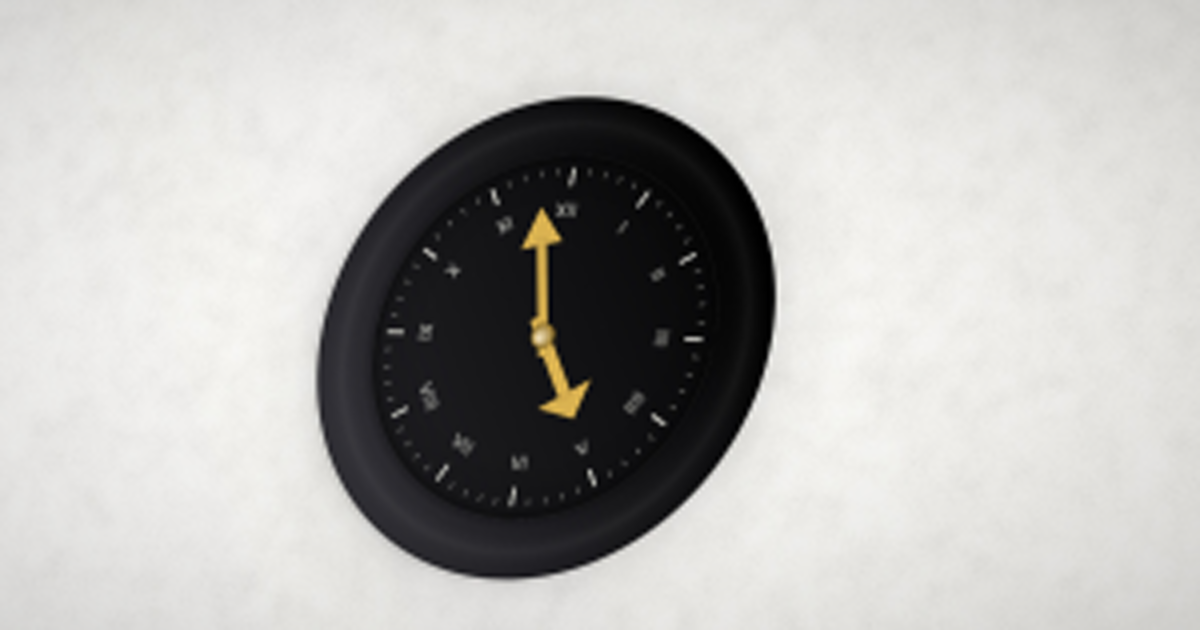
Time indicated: 4:58
